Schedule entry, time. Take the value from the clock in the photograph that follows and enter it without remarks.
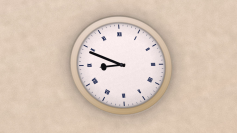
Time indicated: 8:49
